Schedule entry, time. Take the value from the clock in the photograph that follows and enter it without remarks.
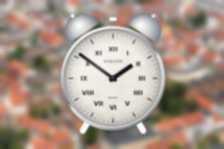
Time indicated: 1:51
